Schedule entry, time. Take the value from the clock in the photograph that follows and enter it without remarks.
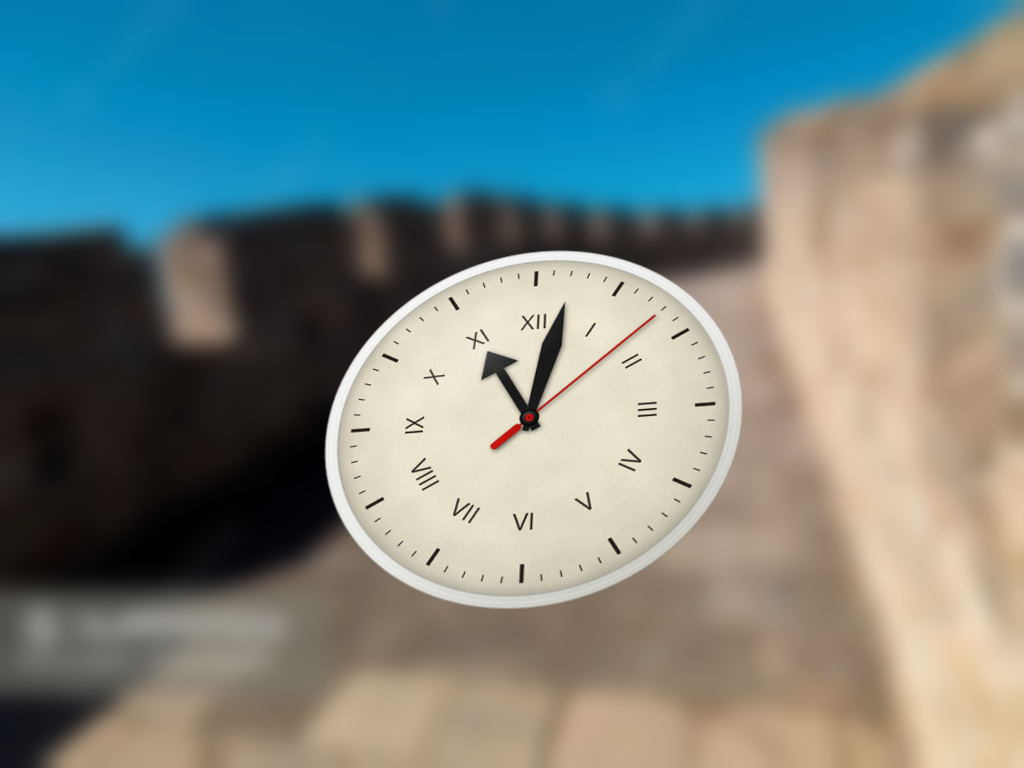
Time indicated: 11:02:08
